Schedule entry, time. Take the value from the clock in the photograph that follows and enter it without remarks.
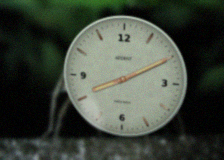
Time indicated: 8:10
